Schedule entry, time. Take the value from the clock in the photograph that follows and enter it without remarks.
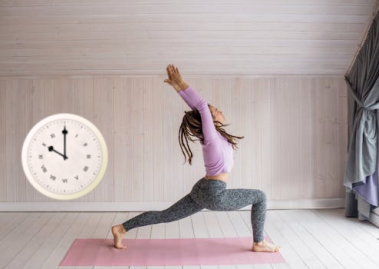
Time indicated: 10:00
